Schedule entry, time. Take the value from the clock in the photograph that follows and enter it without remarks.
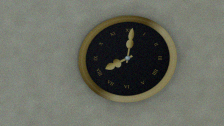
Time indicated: 8:01
